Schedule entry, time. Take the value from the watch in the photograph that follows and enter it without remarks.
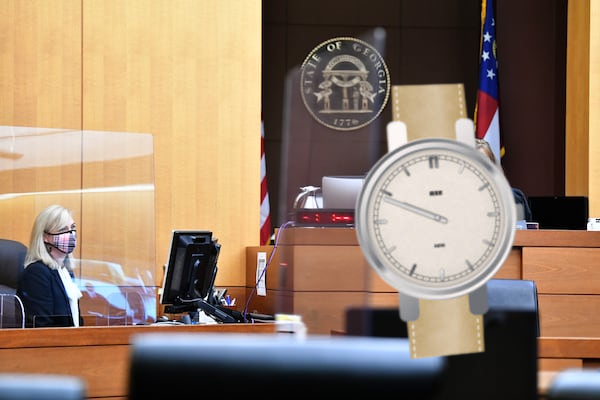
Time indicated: 9:49
